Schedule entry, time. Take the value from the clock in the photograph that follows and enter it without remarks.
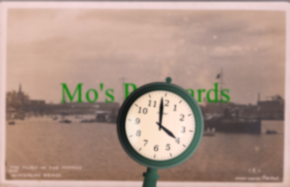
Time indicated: 3:59
